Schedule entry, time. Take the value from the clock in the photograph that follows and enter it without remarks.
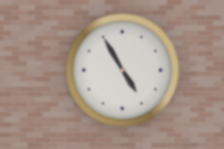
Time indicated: 4:55
